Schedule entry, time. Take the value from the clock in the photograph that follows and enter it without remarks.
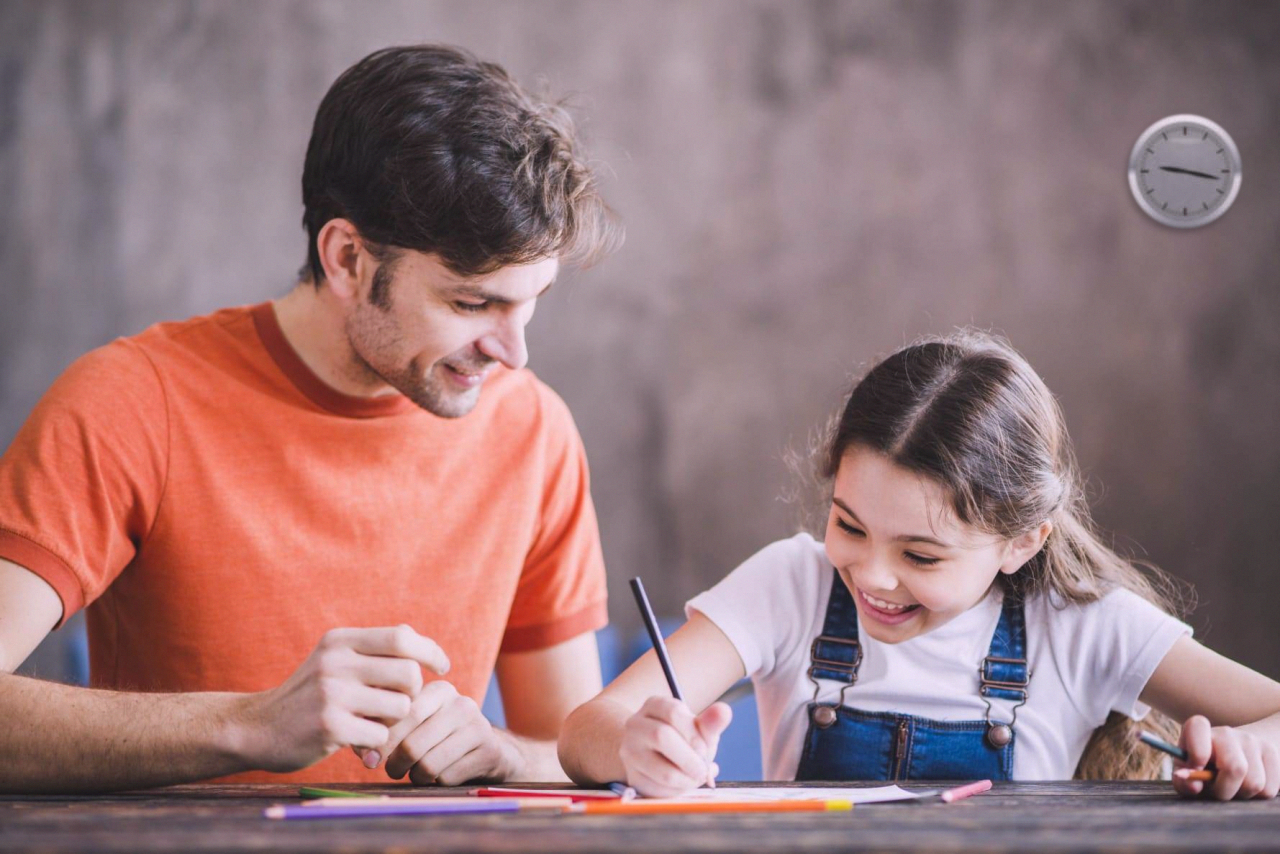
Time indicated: 9:17
